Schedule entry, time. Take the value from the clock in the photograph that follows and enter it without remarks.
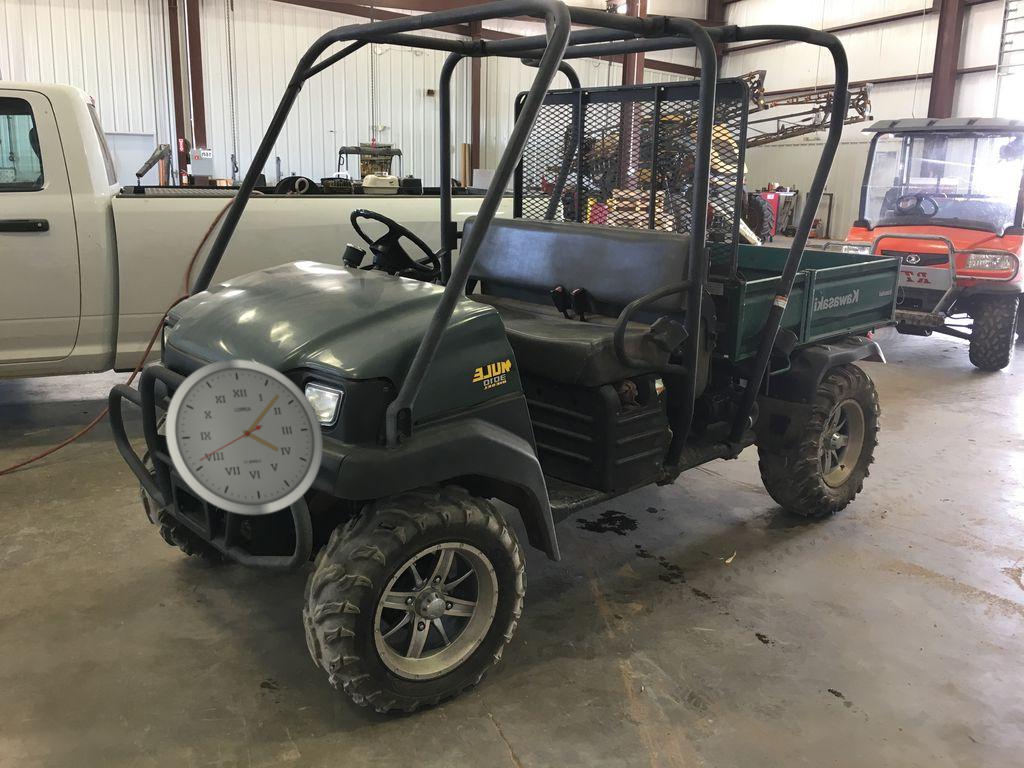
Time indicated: 4:07:41
